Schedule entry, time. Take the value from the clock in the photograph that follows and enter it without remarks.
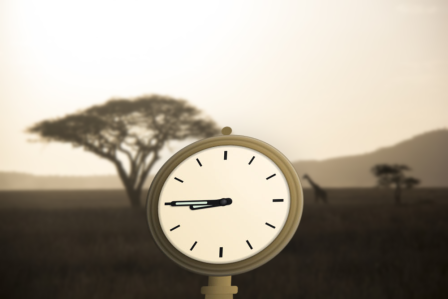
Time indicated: 8:45
